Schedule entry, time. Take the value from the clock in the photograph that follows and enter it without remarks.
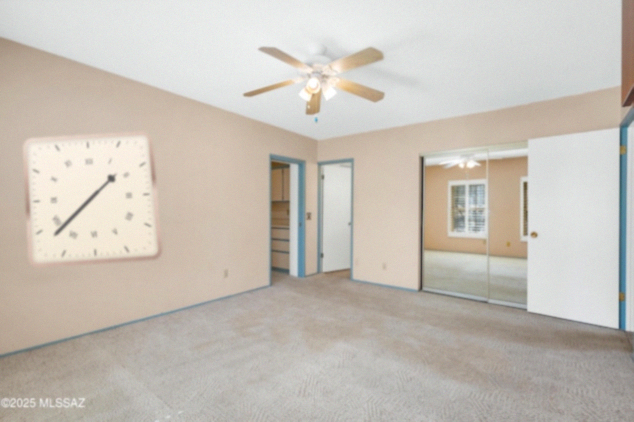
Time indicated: 1:38
